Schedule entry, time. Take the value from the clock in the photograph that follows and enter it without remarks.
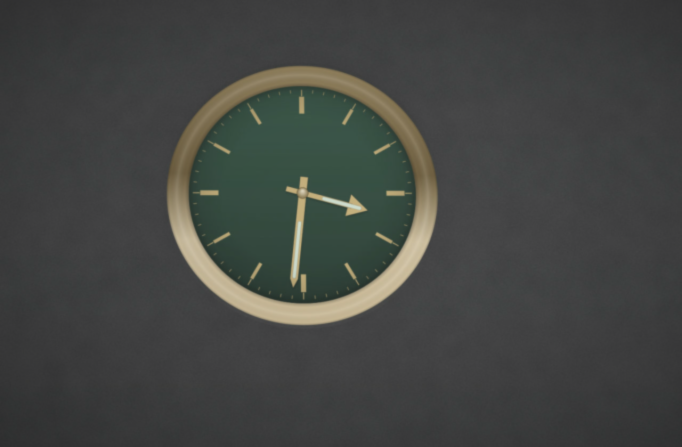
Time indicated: 3:31
